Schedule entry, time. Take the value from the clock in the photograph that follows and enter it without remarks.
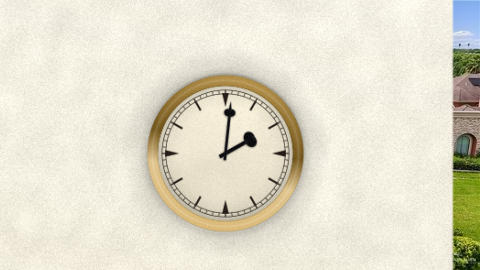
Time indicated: 2:01
